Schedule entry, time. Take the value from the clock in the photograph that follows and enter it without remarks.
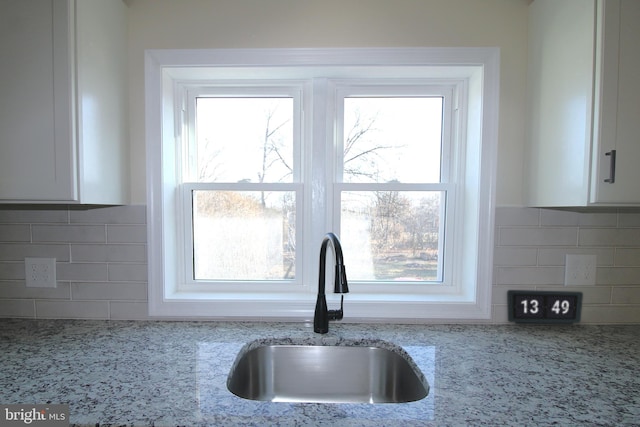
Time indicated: 13:49
